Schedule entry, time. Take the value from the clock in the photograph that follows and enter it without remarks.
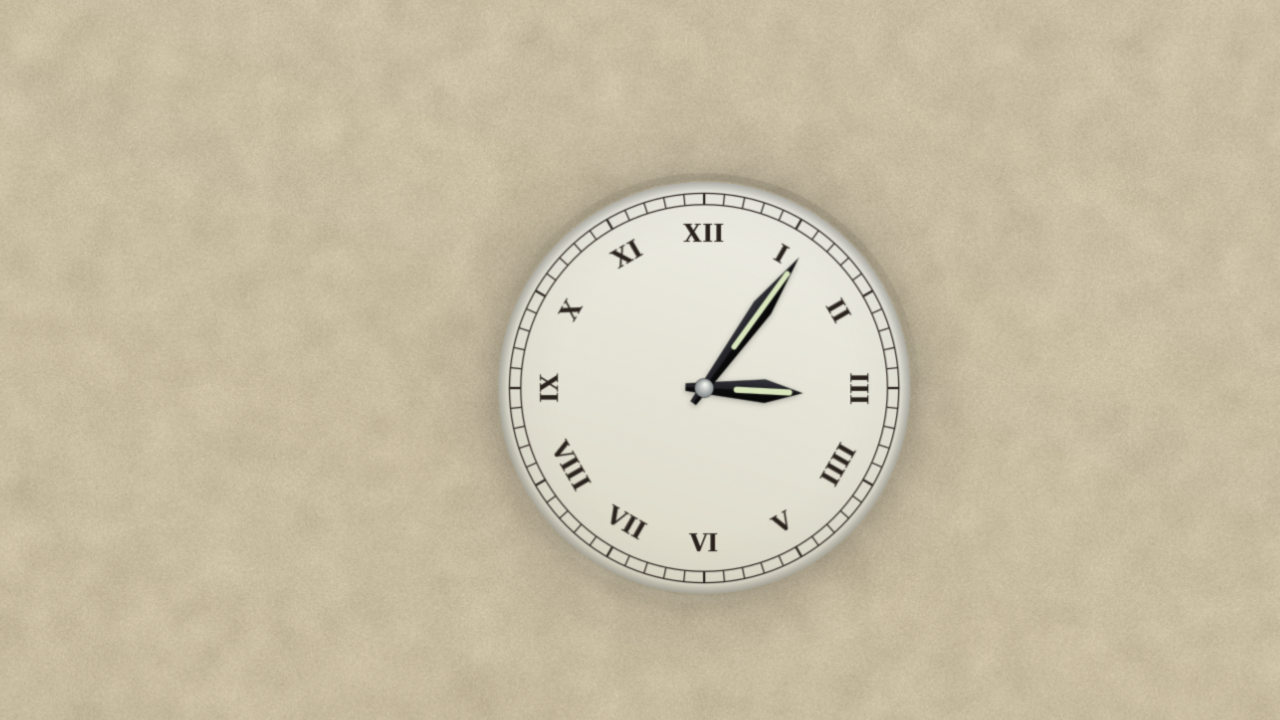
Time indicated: 3:06
